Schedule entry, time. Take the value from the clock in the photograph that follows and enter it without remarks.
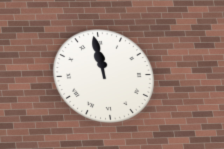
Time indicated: 11:59
